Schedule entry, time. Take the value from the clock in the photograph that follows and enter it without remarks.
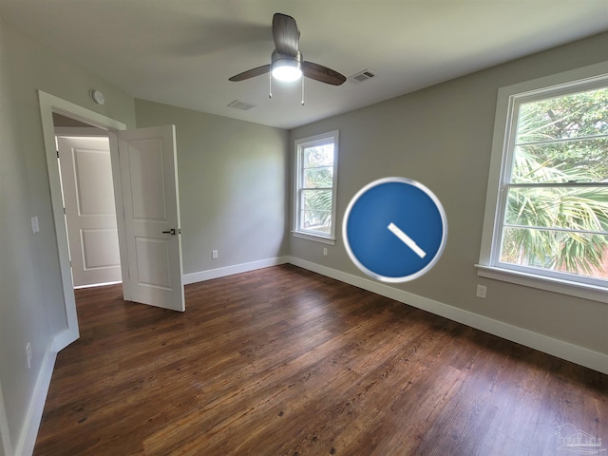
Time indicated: 4:22
